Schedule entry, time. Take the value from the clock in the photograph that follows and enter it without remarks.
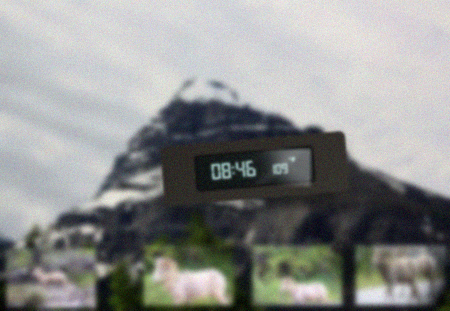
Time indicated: 8:46
